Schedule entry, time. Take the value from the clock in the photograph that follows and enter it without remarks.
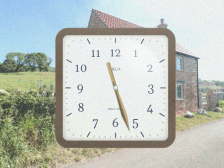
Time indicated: 11:27
